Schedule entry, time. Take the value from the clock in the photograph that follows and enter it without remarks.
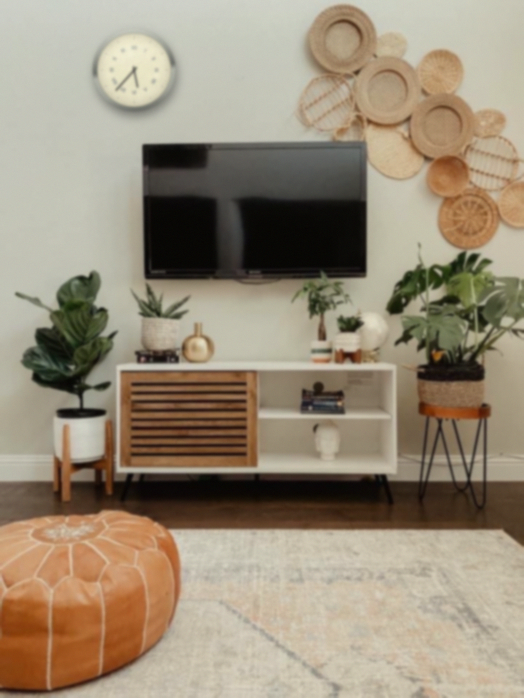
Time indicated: 5:37
